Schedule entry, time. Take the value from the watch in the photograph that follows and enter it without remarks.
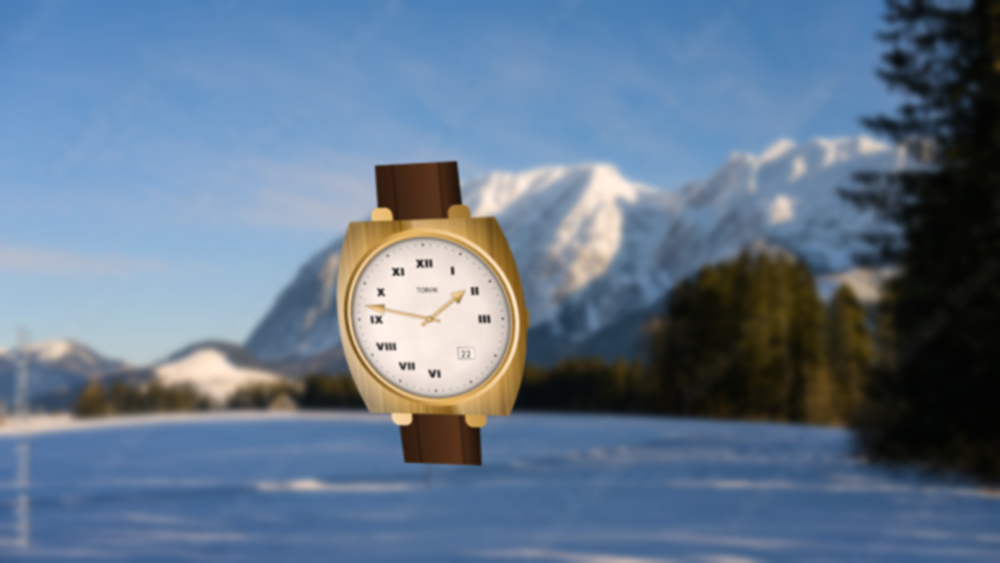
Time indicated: 1:47
